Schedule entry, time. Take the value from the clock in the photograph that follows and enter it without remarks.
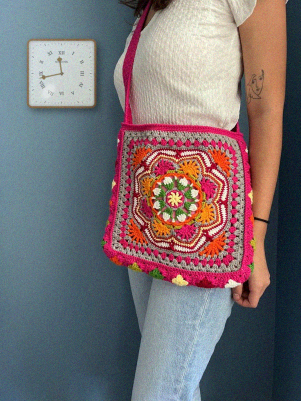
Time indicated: 11:43
